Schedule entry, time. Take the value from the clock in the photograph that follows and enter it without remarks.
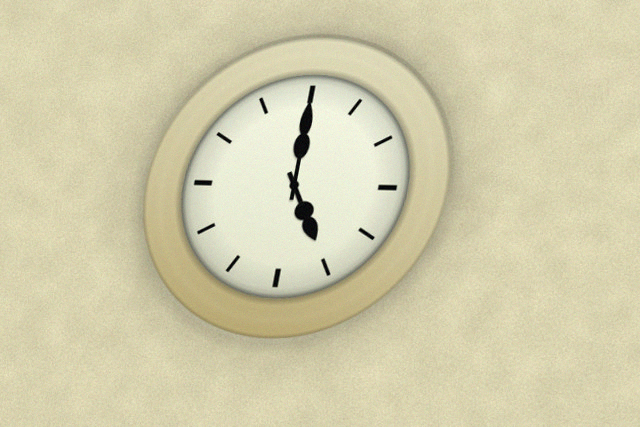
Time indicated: 5:00
